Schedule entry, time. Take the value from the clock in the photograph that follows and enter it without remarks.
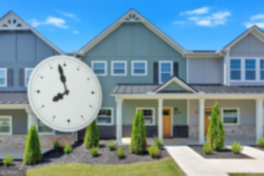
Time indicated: 7:58
